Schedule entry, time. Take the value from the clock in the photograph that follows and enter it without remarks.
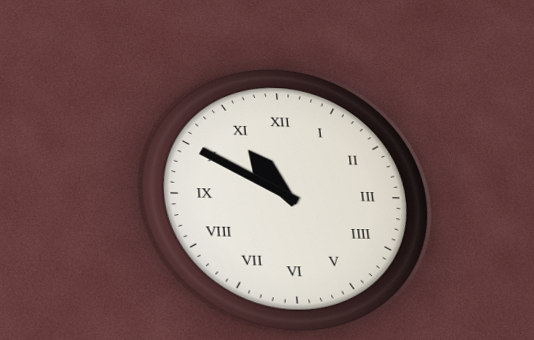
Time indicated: 10:50
